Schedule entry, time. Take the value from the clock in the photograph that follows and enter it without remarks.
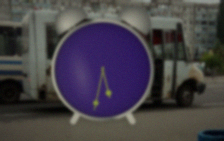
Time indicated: 5:32
